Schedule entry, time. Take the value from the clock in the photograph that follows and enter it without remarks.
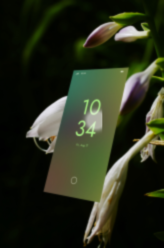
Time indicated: 10:34
